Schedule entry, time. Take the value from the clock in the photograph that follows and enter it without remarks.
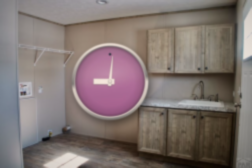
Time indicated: 9:01
